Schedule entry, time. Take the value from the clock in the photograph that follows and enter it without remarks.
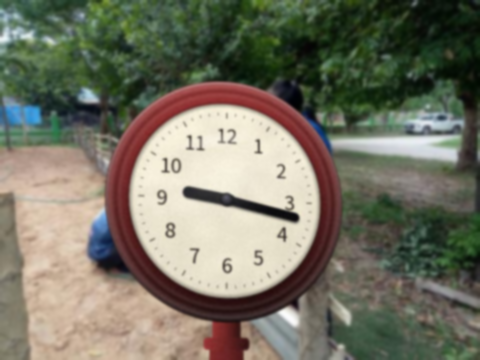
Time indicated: 9:17
